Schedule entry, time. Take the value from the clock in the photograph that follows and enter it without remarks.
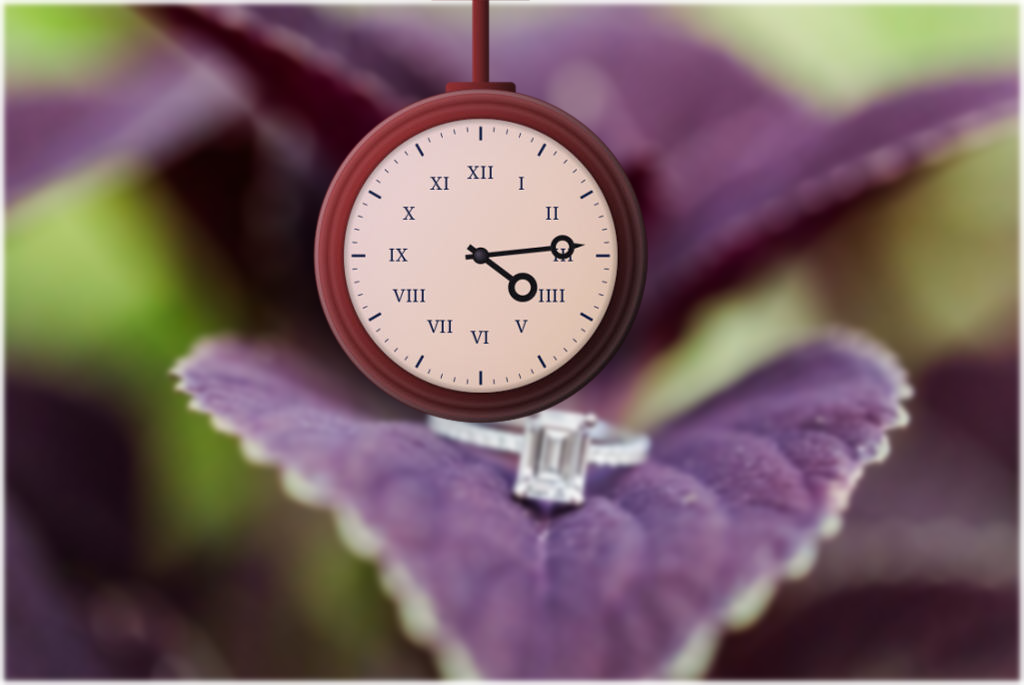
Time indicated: 4:14
